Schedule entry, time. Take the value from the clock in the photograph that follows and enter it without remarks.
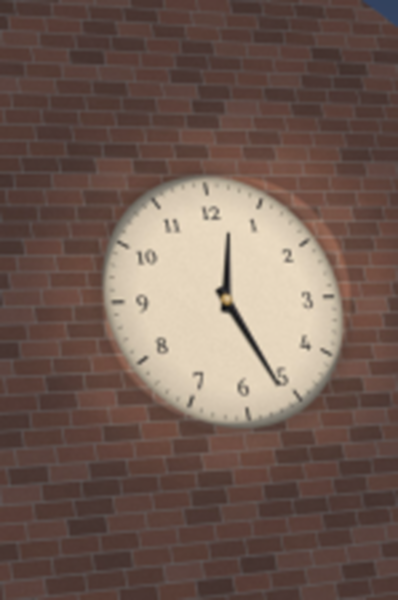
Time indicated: 12:26
